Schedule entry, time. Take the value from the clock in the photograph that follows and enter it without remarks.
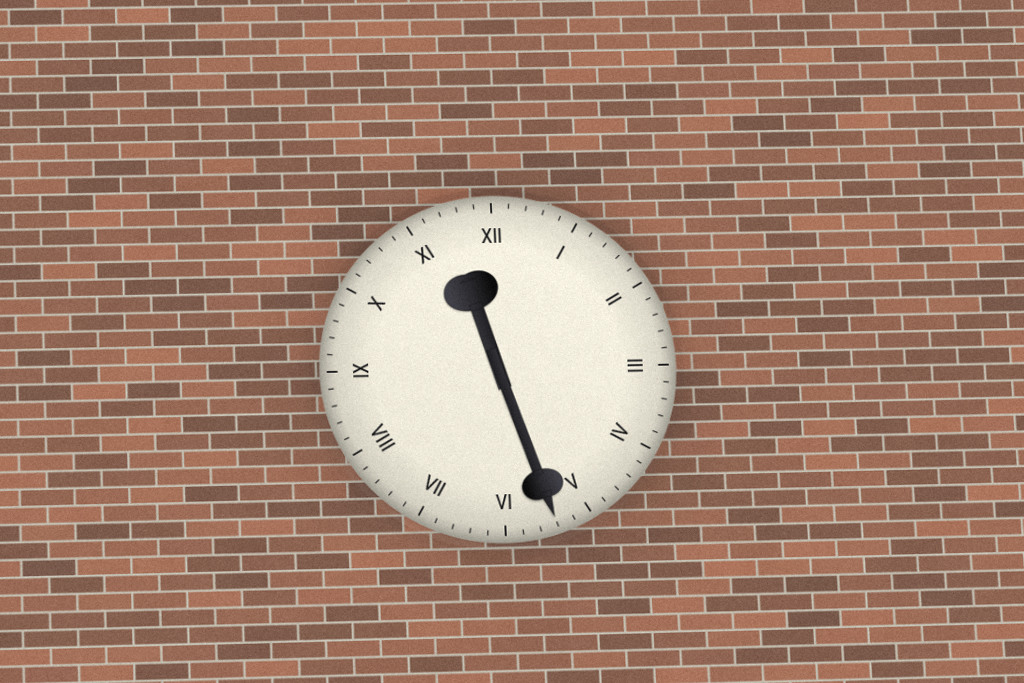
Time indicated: 11:27
